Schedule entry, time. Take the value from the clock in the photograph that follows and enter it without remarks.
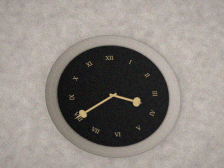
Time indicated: 3:40
